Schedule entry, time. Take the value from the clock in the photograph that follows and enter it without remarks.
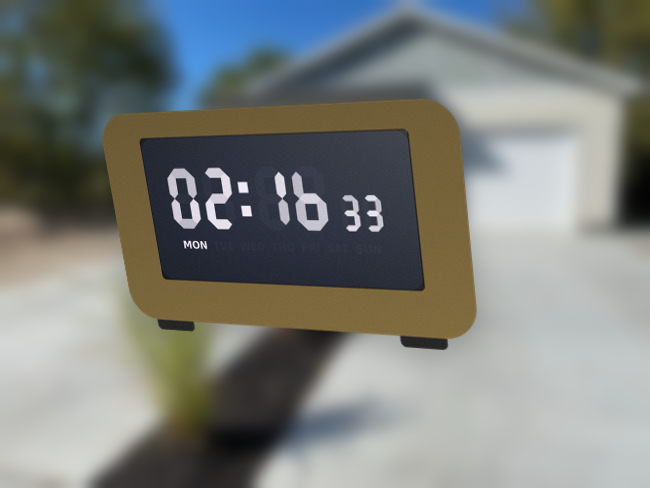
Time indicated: 2:16:33
